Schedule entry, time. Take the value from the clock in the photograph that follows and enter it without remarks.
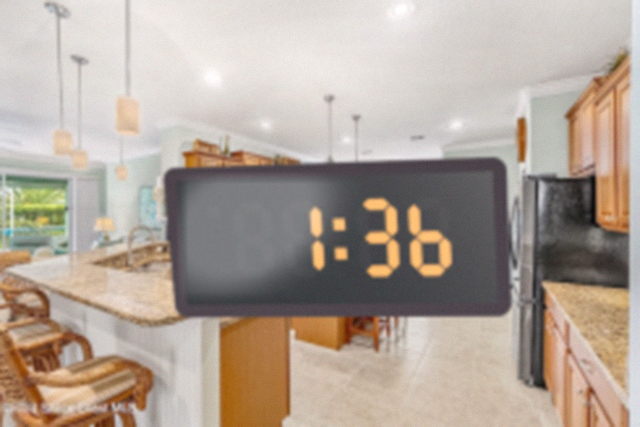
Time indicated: 1:36
